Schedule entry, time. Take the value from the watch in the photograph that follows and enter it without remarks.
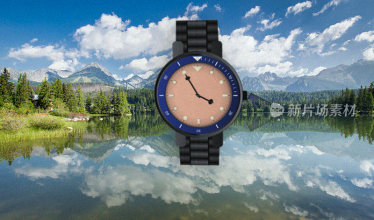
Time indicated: 3:55
